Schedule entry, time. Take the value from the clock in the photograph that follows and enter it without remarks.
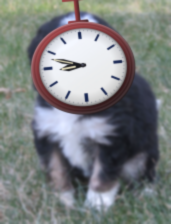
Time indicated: 8:48
